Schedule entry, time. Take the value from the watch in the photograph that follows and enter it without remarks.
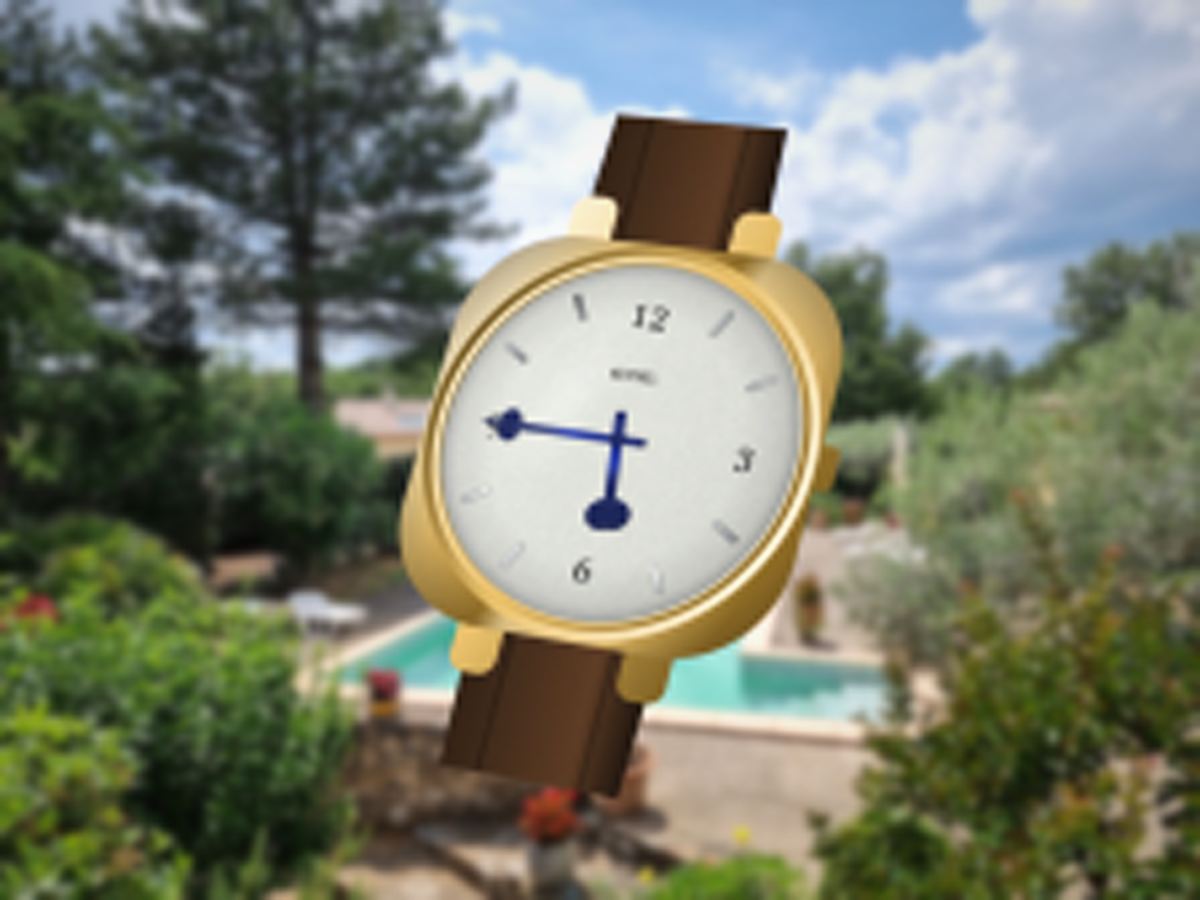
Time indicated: 5:45
